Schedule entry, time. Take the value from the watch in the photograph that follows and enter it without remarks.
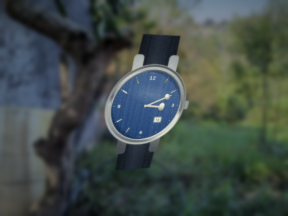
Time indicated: 3:11
